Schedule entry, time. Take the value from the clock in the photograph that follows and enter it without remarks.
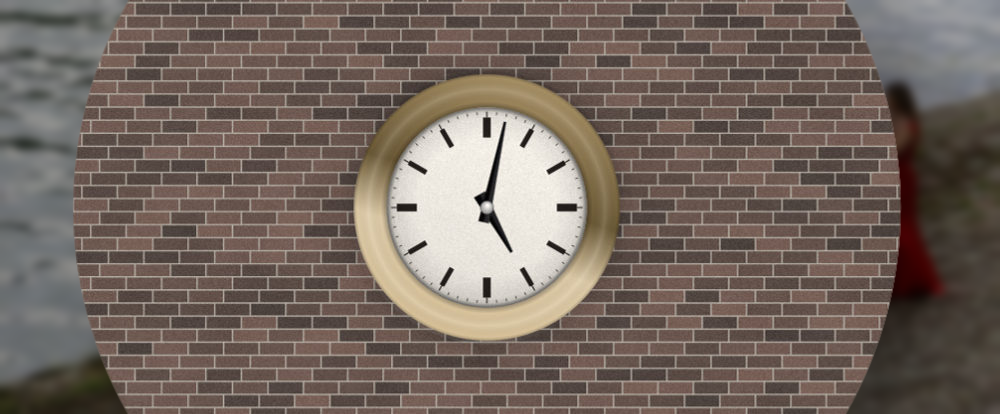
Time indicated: 5:02
